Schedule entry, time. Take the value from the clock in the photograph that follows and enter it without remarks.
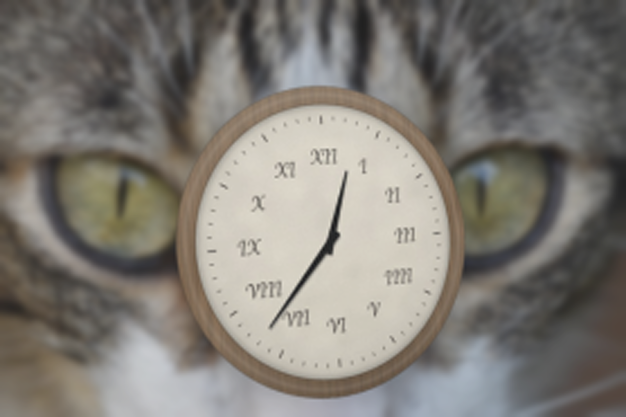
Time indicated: 12:37
